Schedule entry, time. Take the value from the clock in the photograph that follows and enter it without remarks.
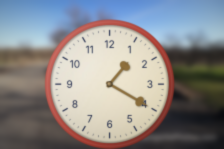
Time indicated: 1:20
